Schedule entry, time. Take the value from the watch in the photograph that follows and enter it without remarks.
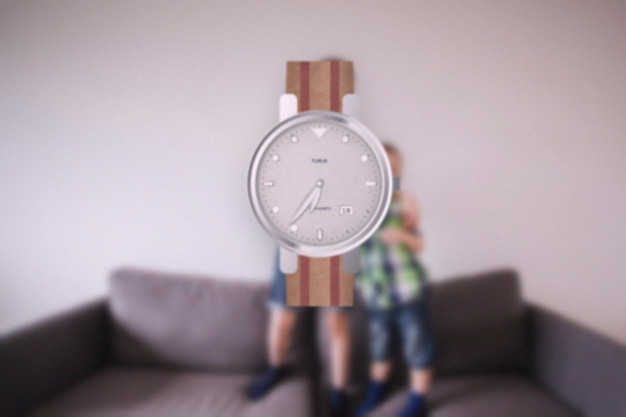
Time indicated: 6:36
